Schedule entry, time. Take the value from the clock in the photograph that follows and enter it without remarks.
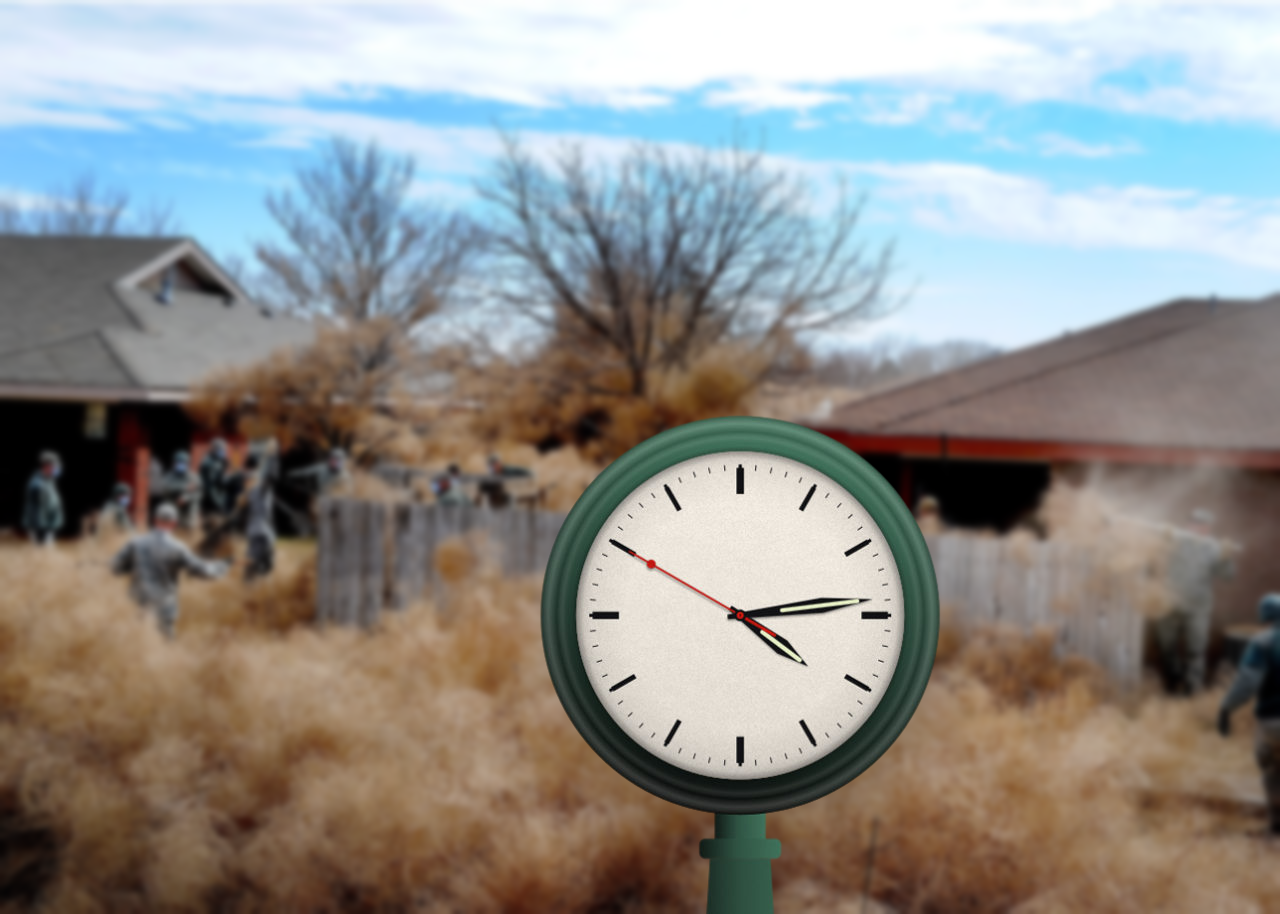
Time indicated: 4:13:50
